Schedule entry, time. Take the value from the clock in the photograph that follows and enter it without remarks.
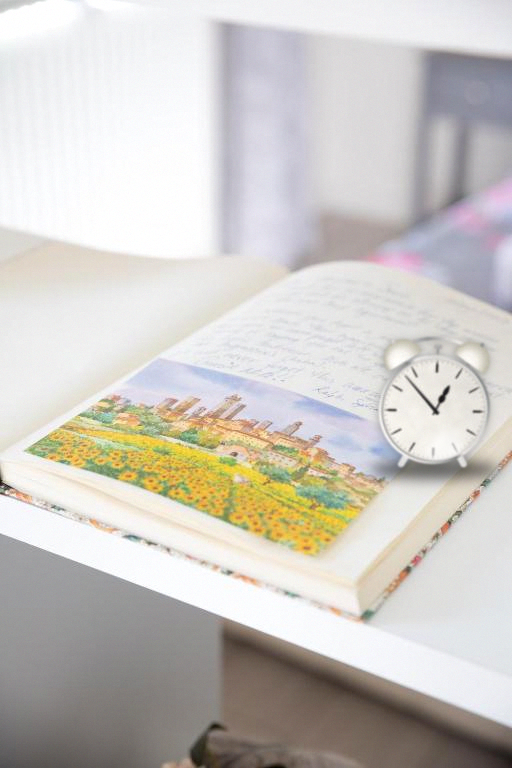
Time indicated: 12:53
